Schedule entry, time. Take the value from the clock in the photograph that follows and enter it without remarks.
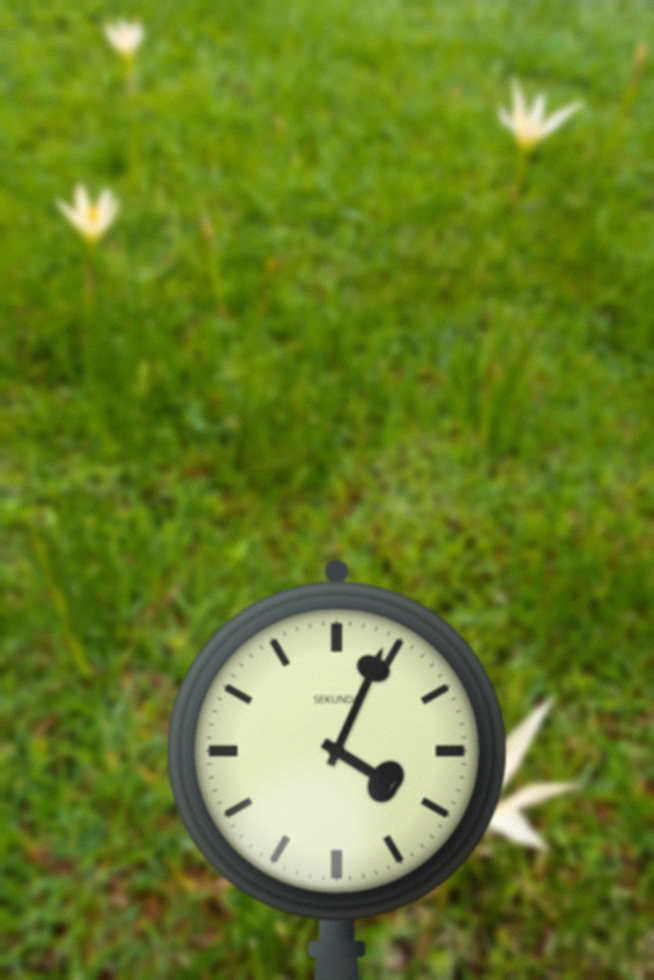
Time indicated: 4:04
